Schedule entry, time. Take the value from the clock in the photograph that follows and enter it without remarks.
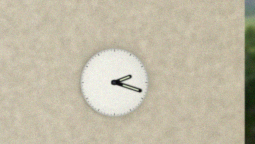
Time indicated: 2:18
